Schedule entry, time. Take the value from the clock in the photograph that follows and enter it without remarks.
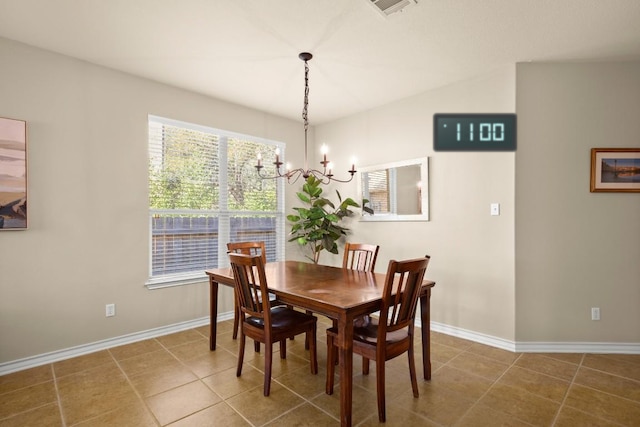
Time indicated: 11:00
